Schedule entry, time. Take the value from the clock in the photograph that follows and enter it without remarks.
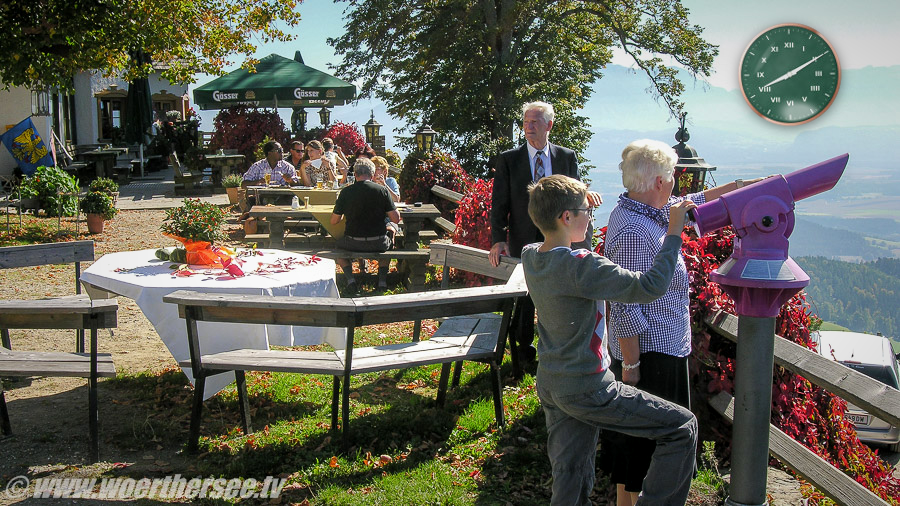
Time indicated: 8:10
